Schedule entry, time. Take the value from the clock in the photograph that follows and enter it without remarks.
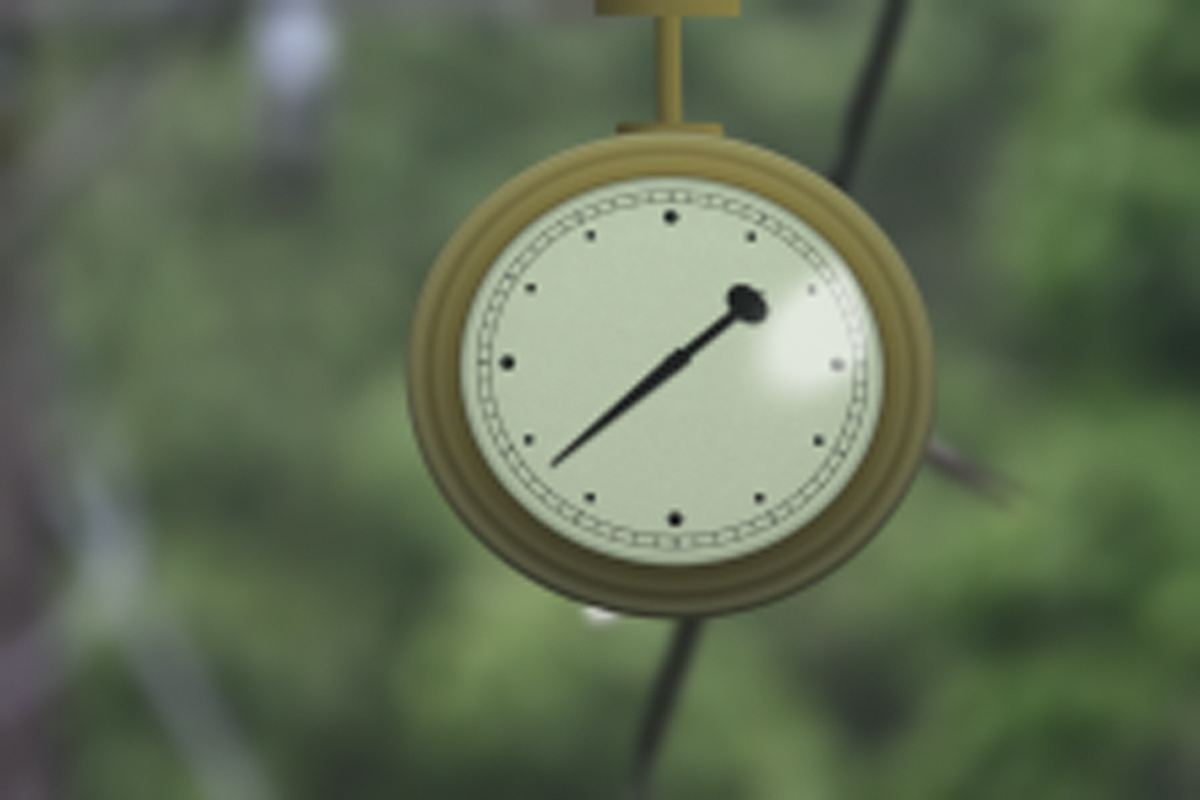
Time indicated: 1:38
